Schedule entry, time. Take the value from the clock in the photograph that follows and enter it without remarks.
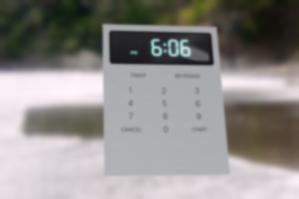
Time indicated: 6:06
